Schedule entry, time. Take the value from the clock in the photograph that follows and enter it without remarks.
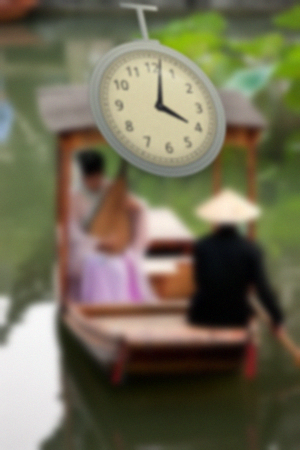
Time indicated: 4:02
